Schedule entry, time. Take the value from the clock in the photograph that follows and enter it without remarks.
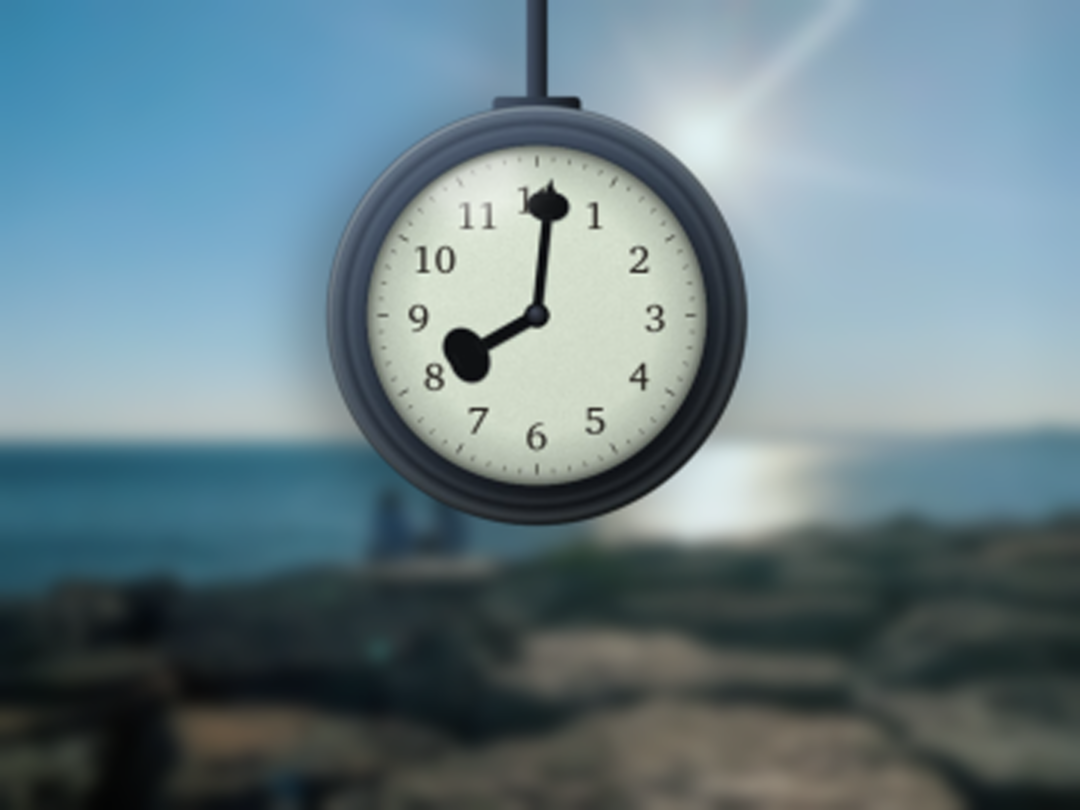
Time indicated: 8:01
